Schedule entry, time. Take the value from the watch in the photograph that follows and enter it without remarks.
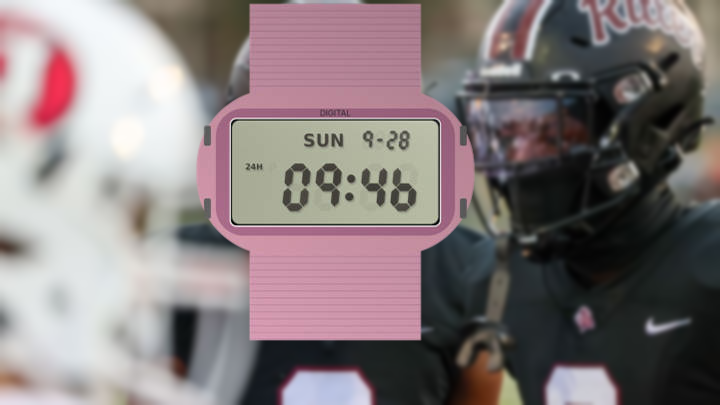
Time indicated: 9:46
